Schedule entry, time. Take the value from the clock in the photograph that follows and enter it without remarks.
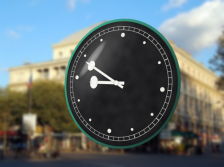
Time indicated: 8:49
